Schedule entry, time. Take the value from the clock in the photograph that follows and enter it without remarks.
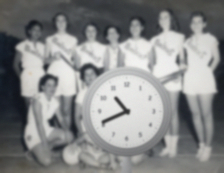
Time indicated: 10:41
